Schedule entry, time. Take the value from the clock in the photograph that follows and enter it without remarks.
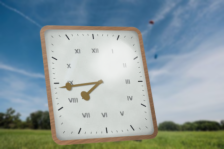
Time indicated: 7:44
